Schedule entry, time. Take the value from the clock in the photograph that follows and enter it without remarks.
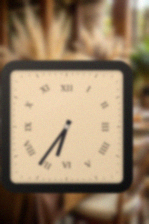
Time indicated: 6:36
